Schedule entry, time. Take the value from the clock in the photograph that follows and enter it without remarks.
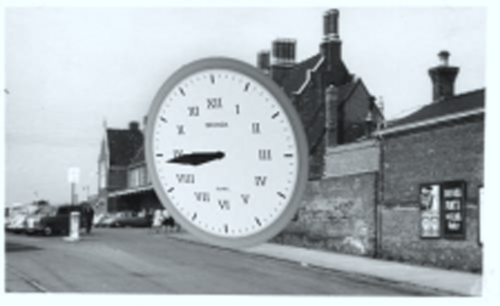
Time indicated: 8:44
